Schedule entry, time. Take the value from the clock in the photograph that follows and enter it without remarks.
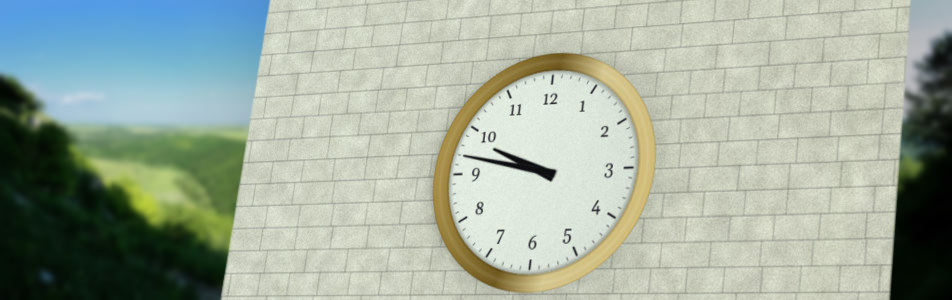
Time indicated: 9:47
